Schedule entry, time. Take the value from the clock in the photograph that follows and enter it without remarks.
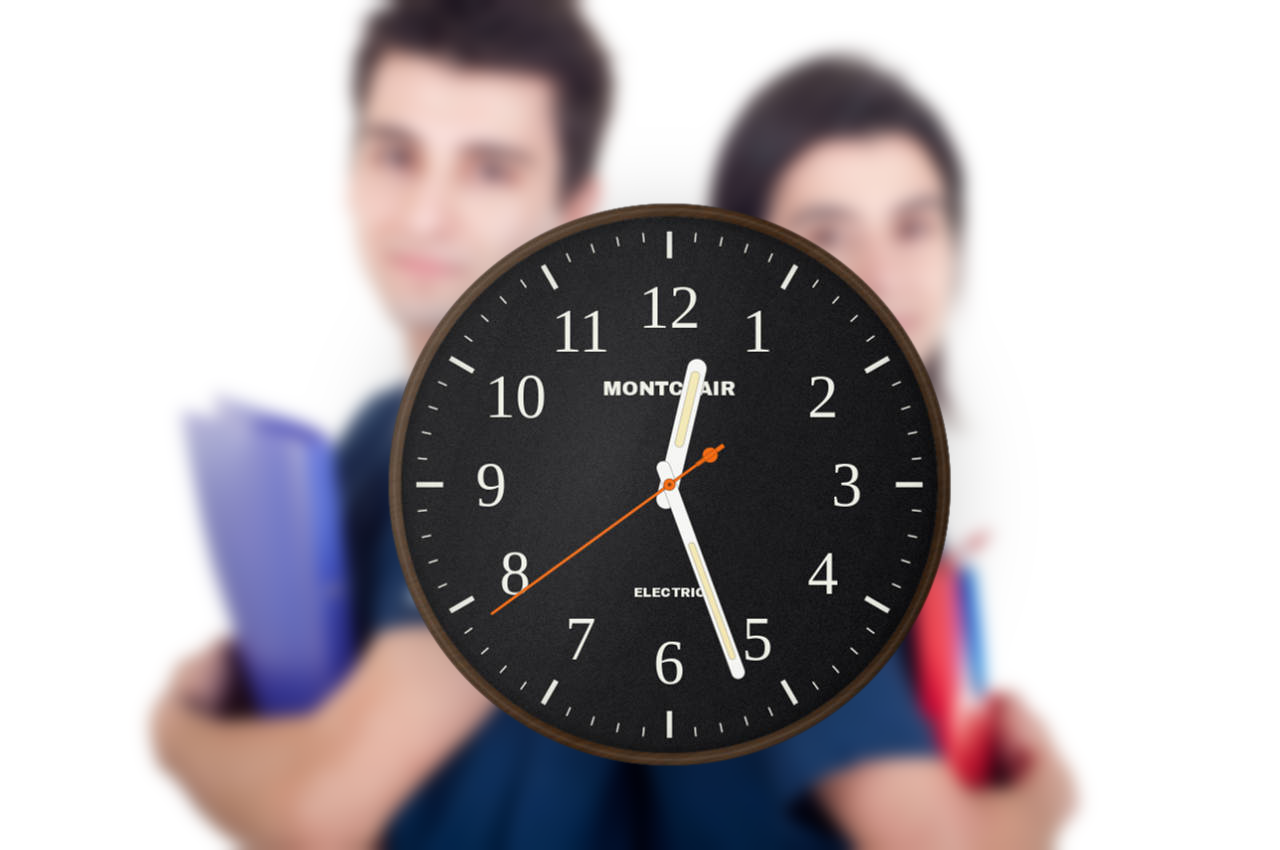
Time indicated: 12:26:39
